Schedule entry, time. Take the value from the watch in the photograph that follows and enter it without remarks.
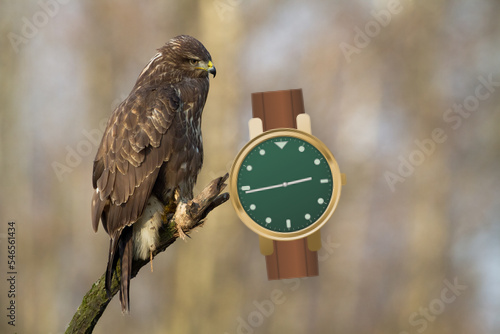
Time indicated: 2:44
